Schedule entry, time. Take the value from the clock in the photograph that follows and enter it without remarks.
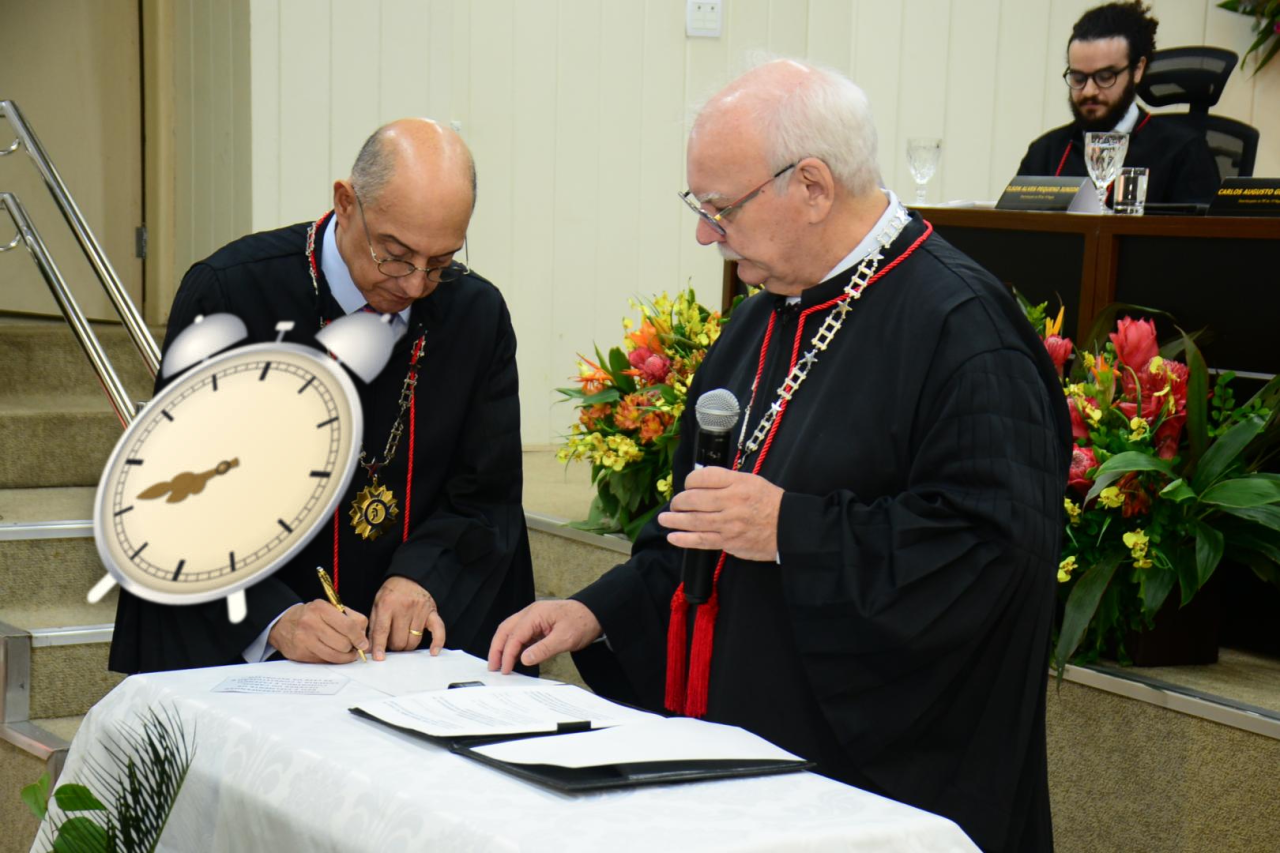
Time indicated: 7:41
